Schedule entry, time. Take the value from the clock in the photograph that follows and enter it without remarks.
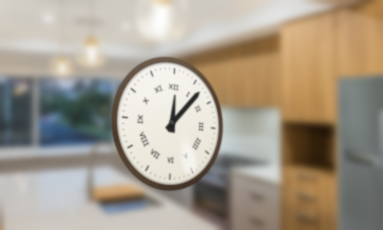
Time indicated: 12:07
